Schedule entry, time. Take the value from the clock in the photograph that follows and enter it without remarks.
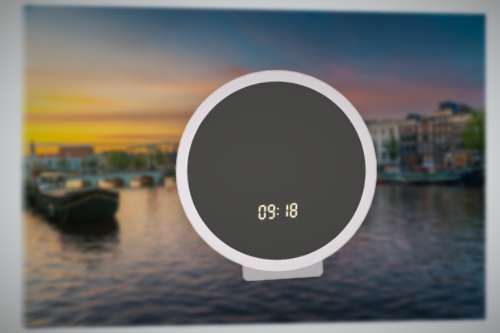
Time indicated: 9:18
